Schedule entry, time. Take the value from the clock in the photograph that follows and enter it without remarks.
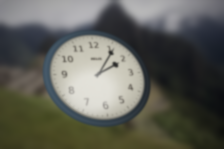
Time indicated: 2:06
